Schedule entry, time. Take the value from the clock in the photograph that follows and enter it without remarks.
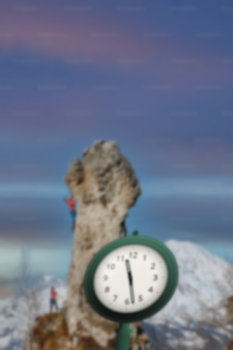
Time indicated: 11:28
